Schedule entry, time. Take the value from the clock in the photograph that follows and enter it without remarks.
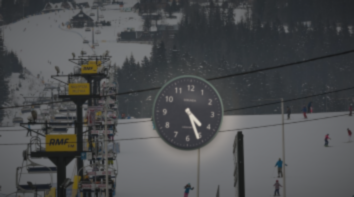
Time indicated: 4:26
